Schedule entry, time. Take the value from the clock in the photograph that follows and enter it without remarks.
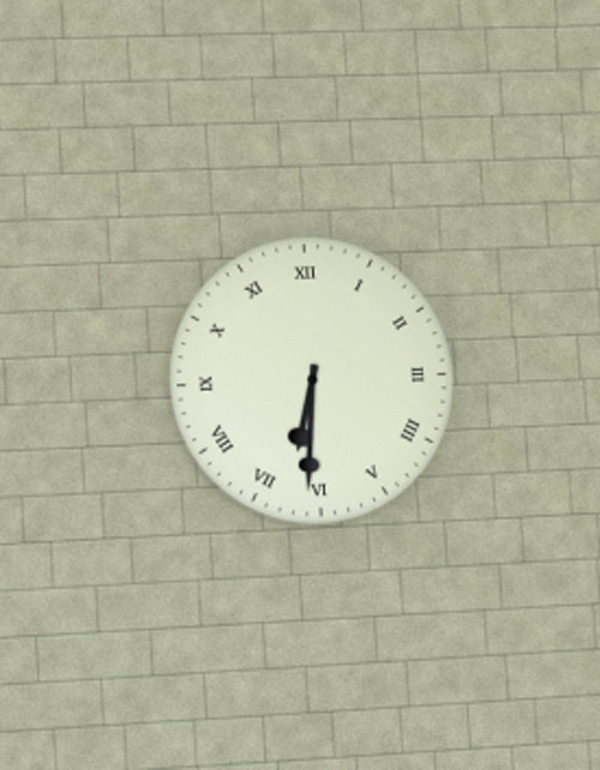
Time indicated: 6:31
